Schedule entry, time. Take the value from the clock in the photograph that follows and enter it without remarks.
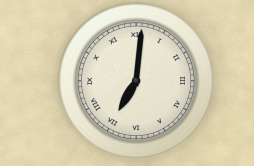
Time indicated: 7:01
